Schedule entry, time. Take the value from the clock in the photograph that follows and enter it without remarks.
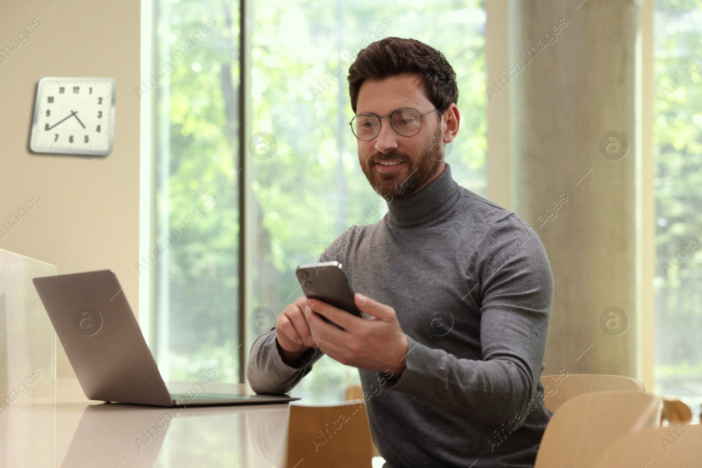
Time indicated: 4:39
